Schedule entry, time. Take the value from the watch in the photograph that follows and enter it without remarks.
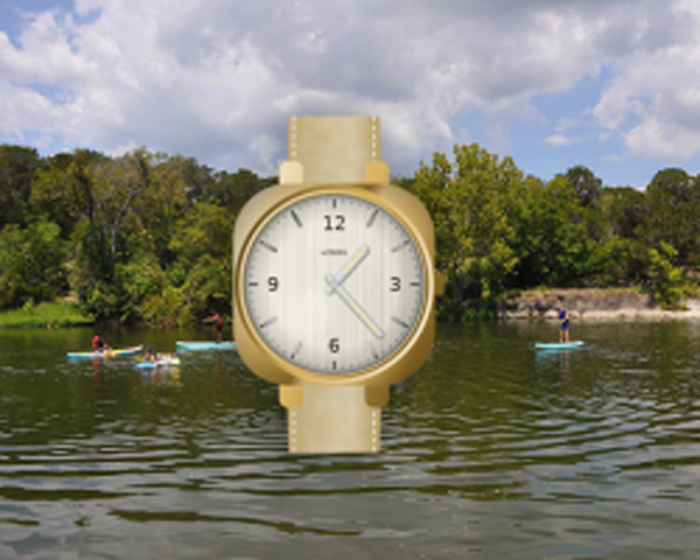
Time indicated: 1:23
